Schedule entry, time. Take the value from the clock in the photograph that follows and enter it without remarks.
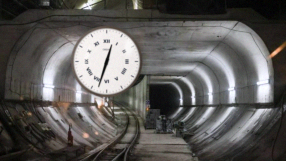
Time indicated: 12:33
